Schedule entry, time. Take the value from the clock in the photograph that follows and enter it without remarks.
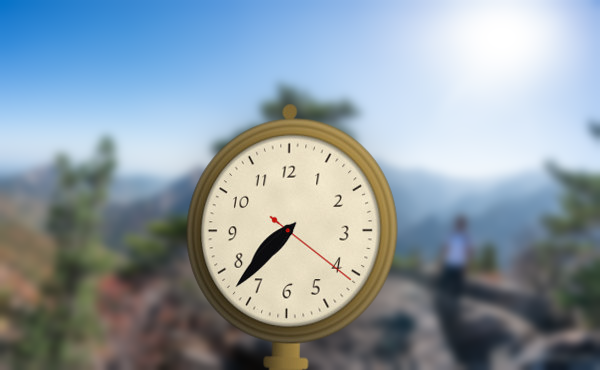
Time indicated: 7:37:21
